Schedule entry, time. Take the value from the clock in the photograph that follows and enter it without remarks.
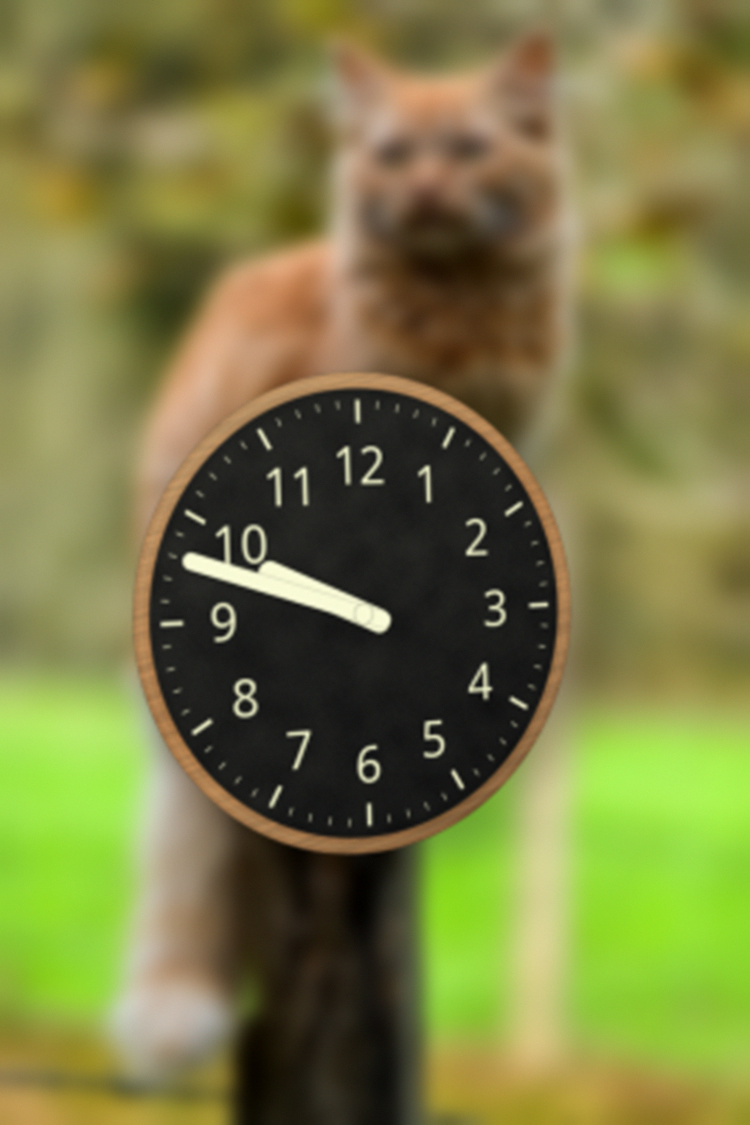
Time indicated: 9:48
